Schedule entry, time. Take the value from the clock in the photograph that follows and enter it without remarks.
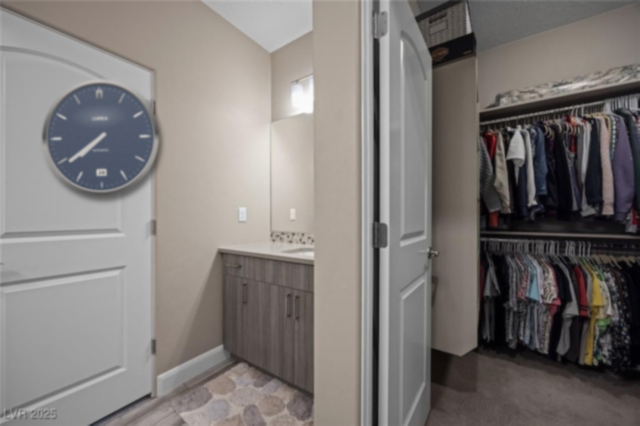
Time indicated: 7:39
